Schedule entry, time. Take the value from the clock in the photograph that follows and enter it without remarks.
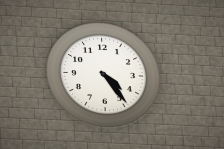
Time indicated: 4:24
